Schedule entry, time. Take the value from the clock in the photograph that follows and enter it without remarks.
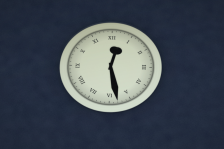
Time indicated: 12:28
